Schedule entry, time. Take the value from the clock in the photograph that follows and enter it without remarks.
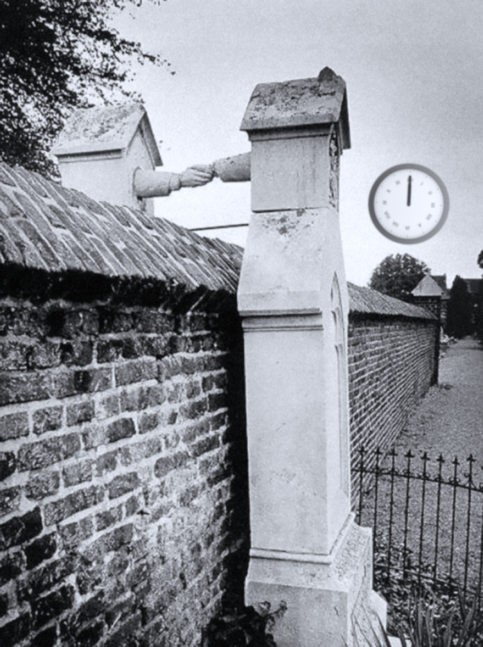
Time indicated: 12:00
